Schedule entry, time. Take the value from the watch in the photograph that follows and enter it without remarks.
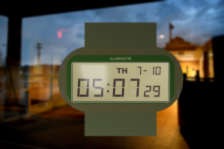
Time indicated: 5:07:29
